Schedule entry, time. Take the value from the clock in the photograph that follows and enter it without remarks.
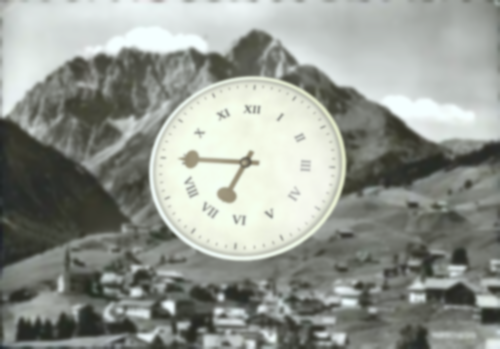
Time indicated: 6:45
